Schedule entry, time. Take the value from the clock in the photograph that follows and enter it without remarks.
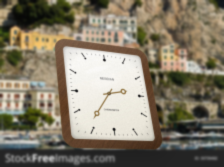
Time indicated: 2:36
